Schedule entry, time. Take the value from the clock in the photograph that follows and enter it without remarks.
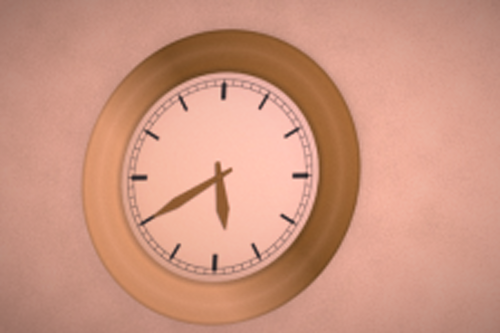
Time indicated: 5:40
